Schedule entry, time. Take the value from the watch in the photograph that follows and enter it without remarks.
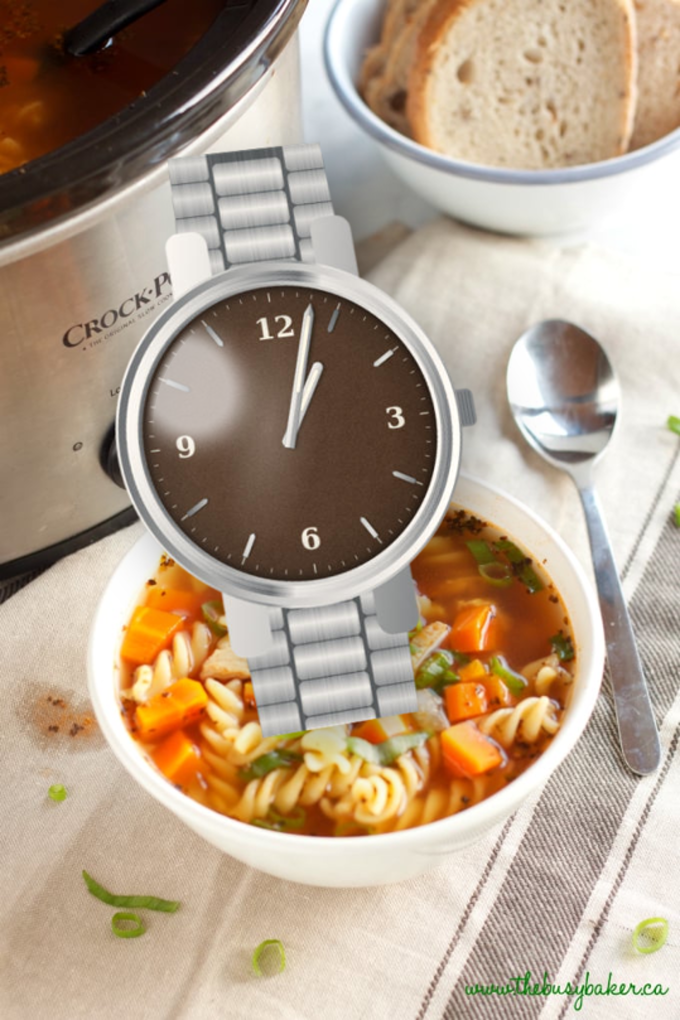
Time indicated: 1:03
